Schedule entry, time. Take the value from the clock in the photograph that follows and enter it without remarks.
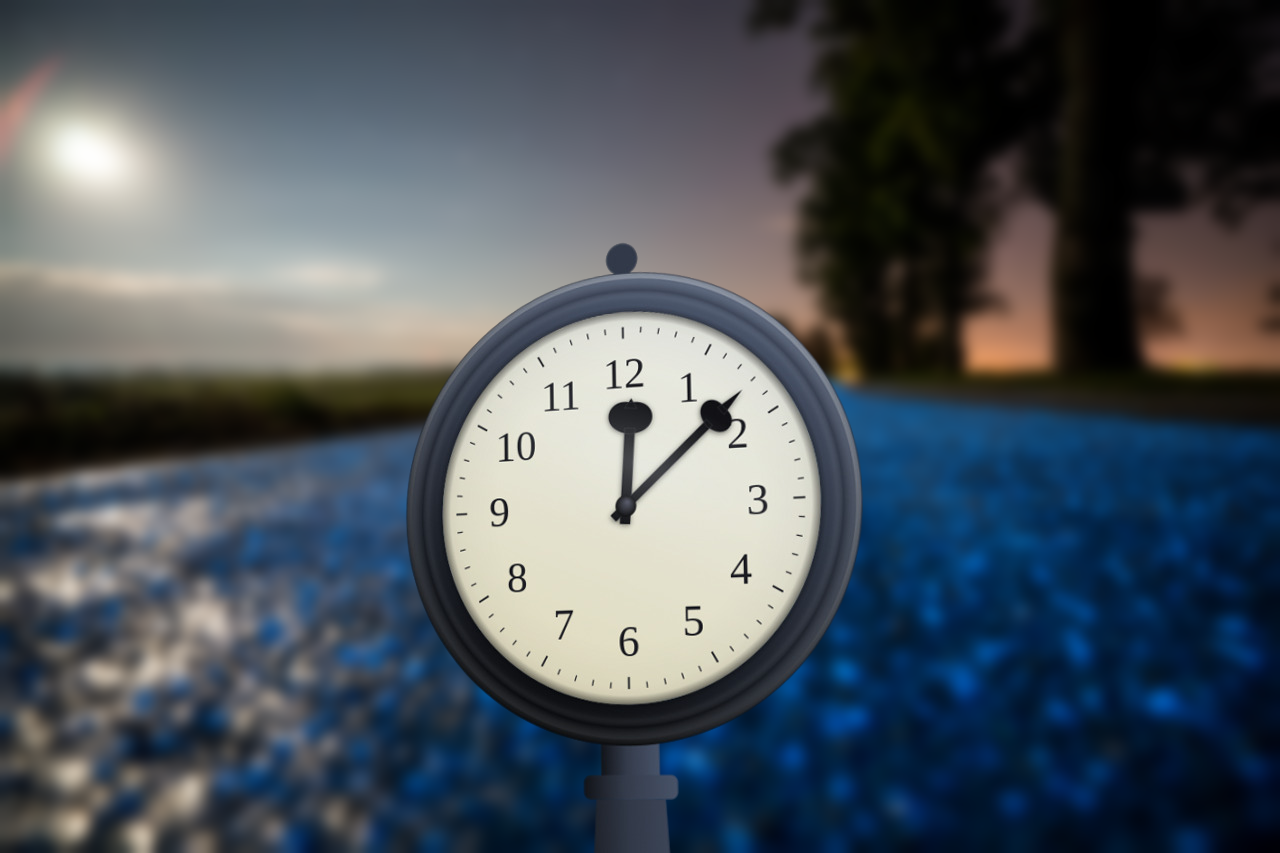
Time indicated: 12:08
